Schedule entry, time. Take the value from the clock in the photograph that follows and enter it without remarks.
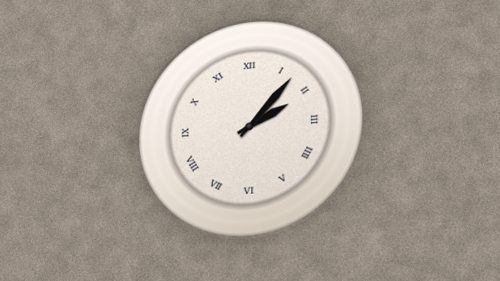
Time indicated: 2:07
